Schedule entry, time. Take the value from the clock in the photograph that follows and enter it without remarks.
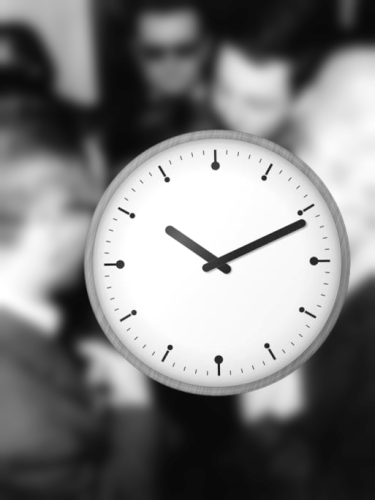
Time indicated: 10:11
